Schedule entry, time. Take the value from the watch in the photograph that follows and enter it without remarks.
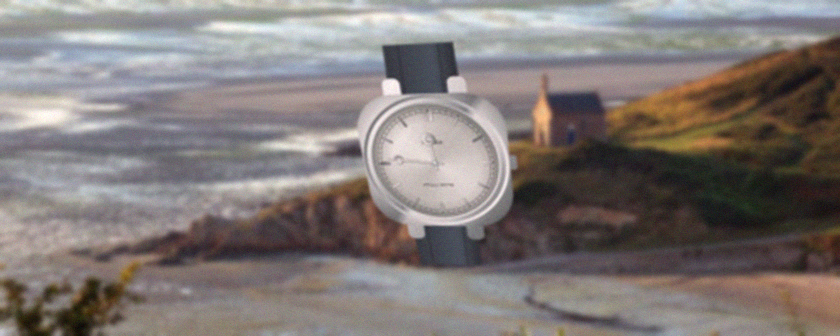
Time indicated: 11:46
